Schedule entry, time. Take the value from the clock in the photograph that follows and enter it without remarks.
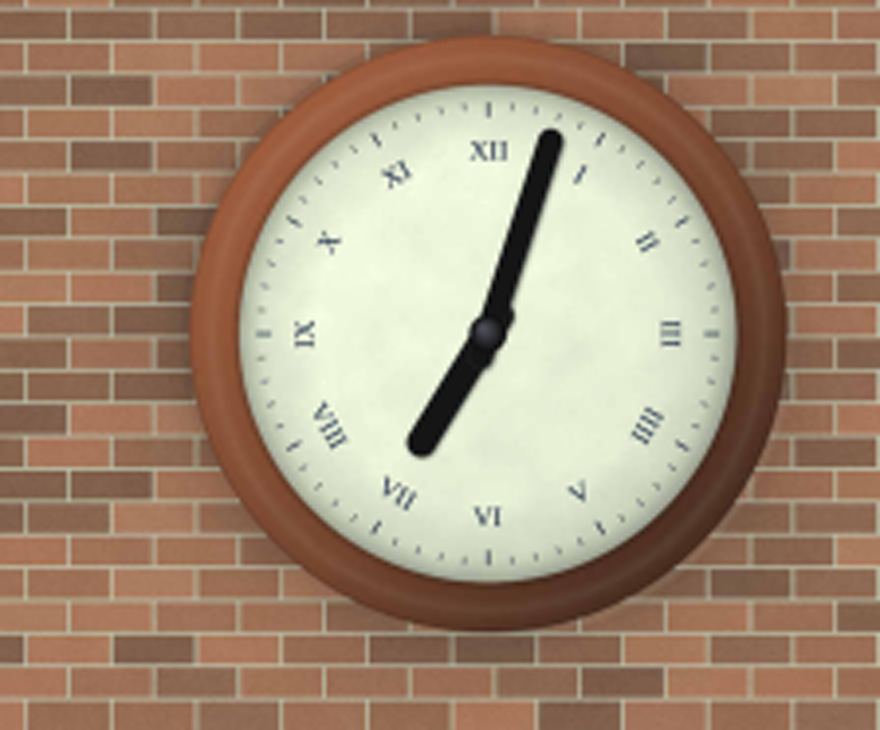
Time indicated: 7:03
